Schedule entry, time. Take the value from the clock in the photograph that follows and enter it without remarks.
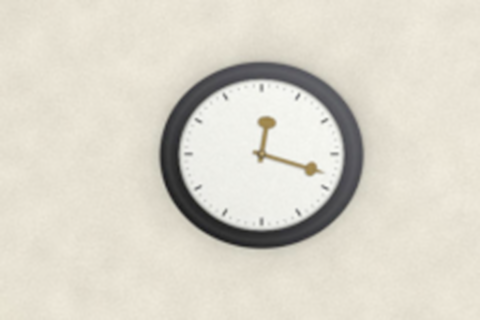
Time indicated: 12:18
